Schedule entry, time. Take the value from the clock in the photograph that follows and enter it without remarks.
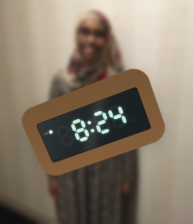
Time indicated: 8:24
